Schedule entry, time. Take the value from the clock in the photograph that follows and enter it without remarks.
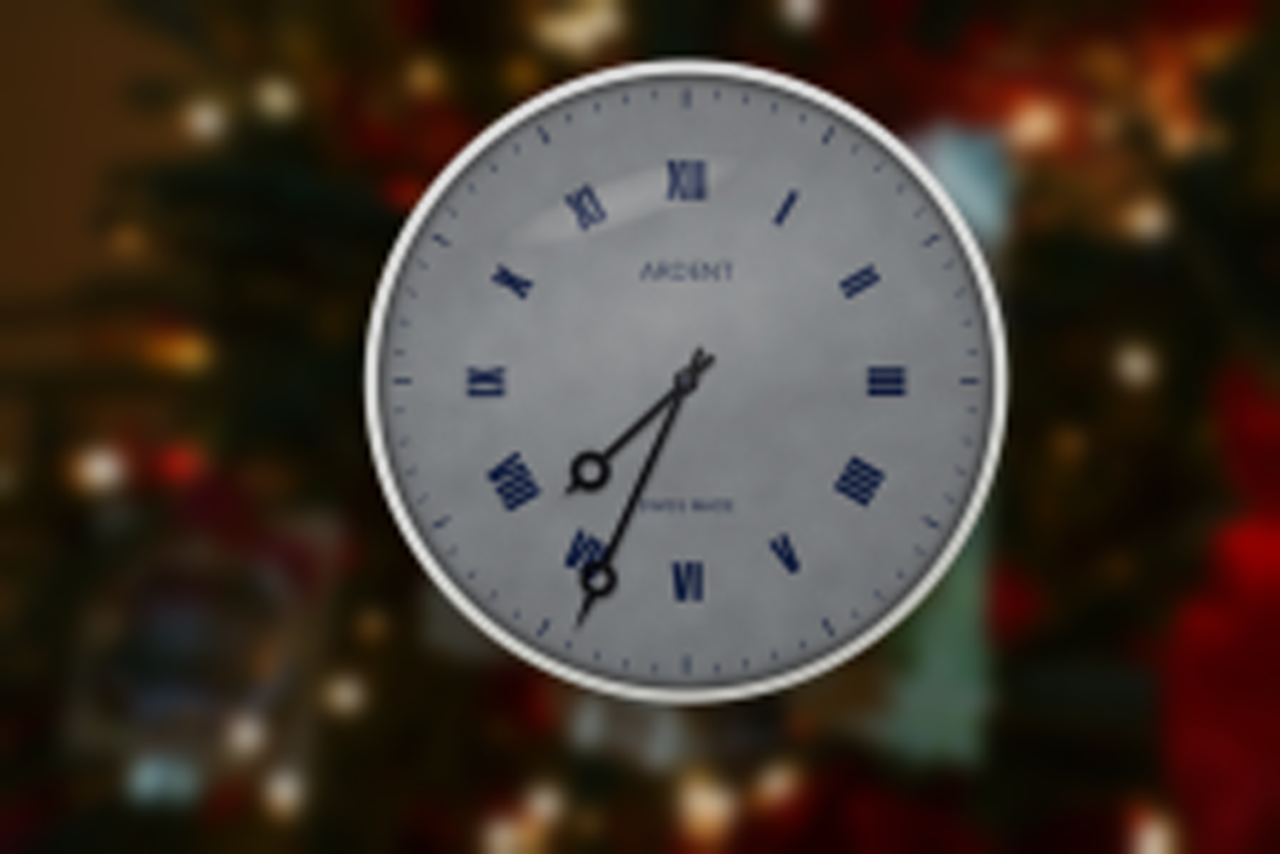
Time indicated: 7:34
